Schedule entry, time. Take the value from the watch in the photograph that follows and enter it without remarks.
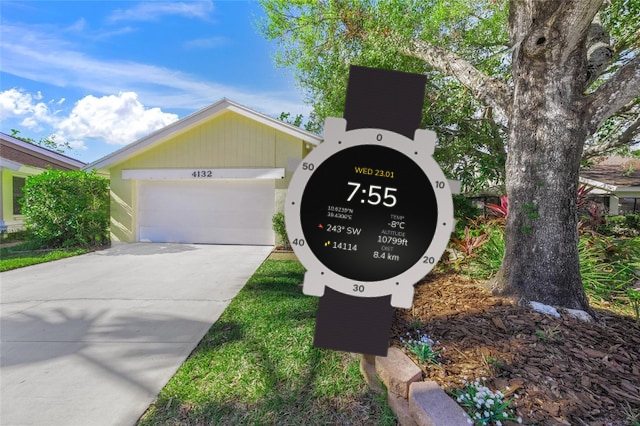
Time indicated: 7:55
